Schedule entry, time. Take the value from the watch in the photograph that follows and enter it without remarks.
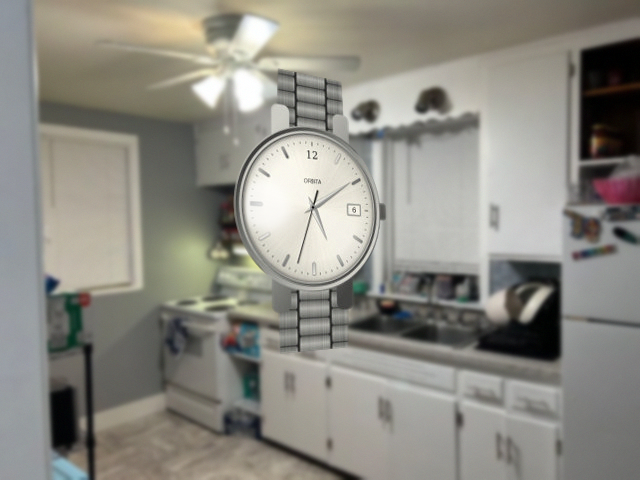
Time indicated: 5:09:33
